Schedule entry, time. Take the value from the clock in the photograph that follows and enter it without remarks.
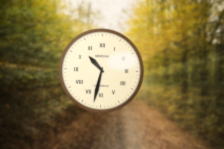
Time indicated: 10:32
